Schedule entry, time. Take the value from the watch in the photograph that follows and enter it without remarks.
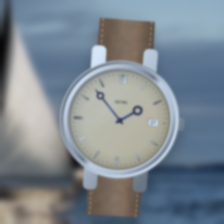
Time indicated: 1:53
